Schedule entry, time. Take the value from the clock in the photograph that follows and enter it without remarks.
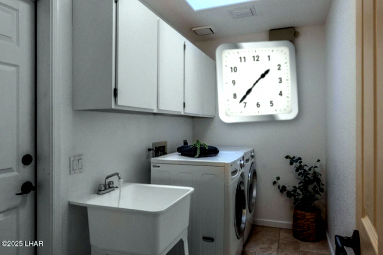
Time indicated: 1:37
